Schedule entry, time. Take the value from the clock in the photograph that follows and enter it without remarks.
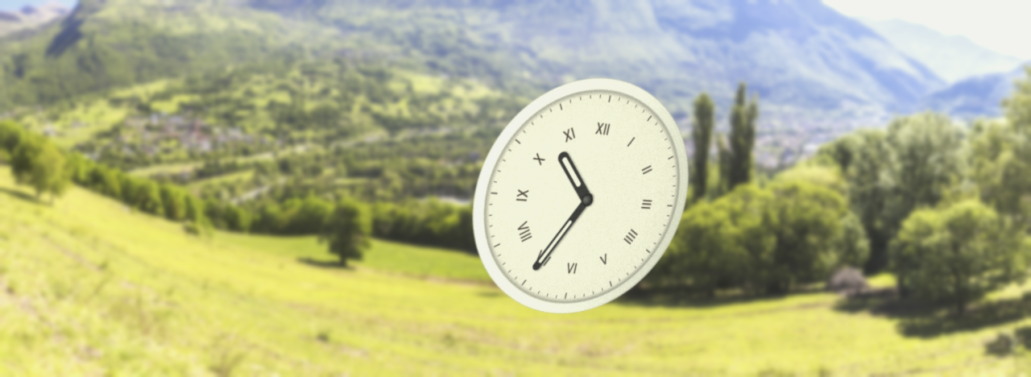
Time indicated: 10:35
